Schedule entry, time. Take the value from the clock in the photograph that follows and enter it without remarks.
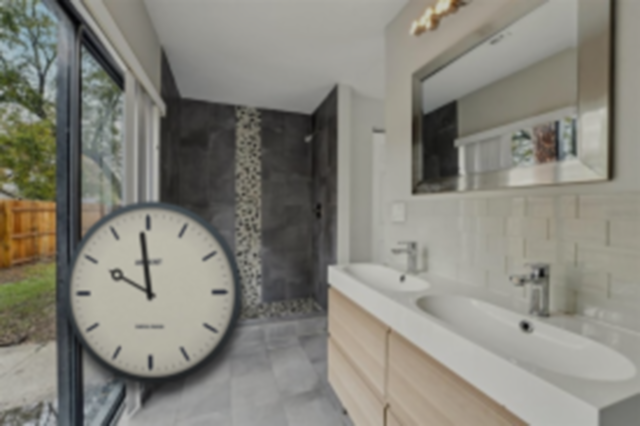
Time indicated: 9:59
